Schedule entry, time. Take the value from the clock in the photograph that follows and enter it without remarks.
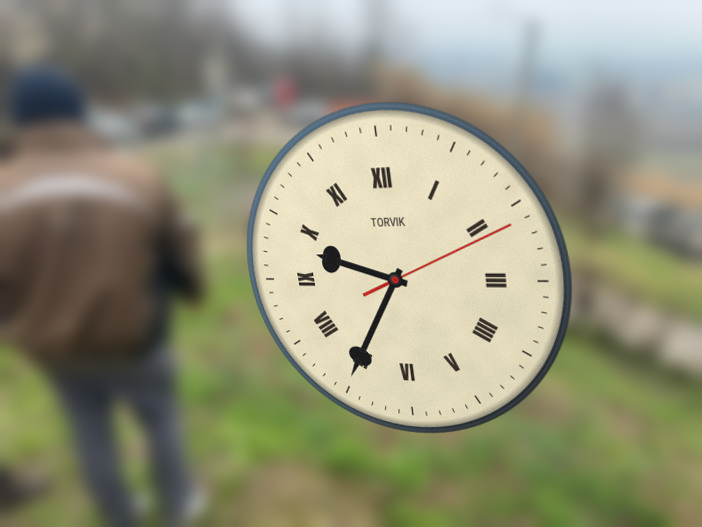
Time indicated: 9:35:11
